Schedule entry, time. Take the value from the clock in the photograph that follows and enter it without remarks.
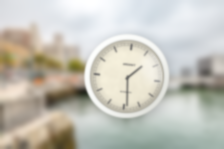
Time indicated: 1:29
